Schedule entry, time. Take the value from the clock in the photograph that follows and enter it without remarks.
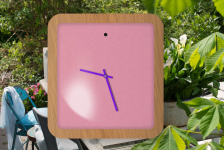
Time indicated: 9:27
